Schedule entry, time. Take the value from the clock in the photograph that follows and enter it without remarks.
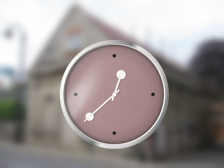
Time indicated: 12:38
